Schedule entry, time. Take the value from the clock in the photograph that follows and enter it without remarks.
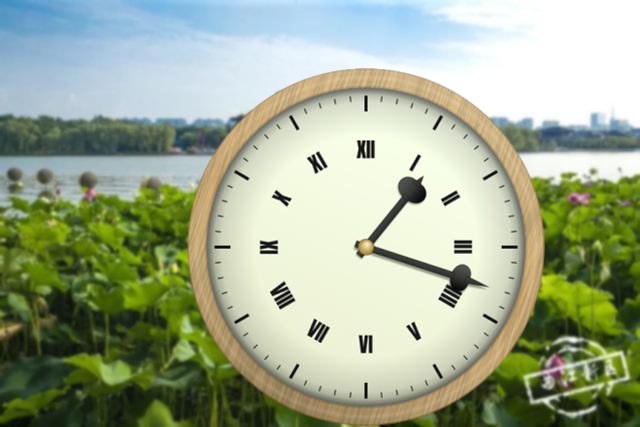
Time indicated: 1:18
